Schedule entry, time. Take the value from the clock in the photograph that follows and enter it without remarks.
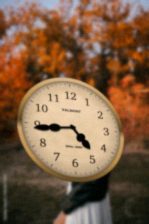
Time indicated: 4:44
